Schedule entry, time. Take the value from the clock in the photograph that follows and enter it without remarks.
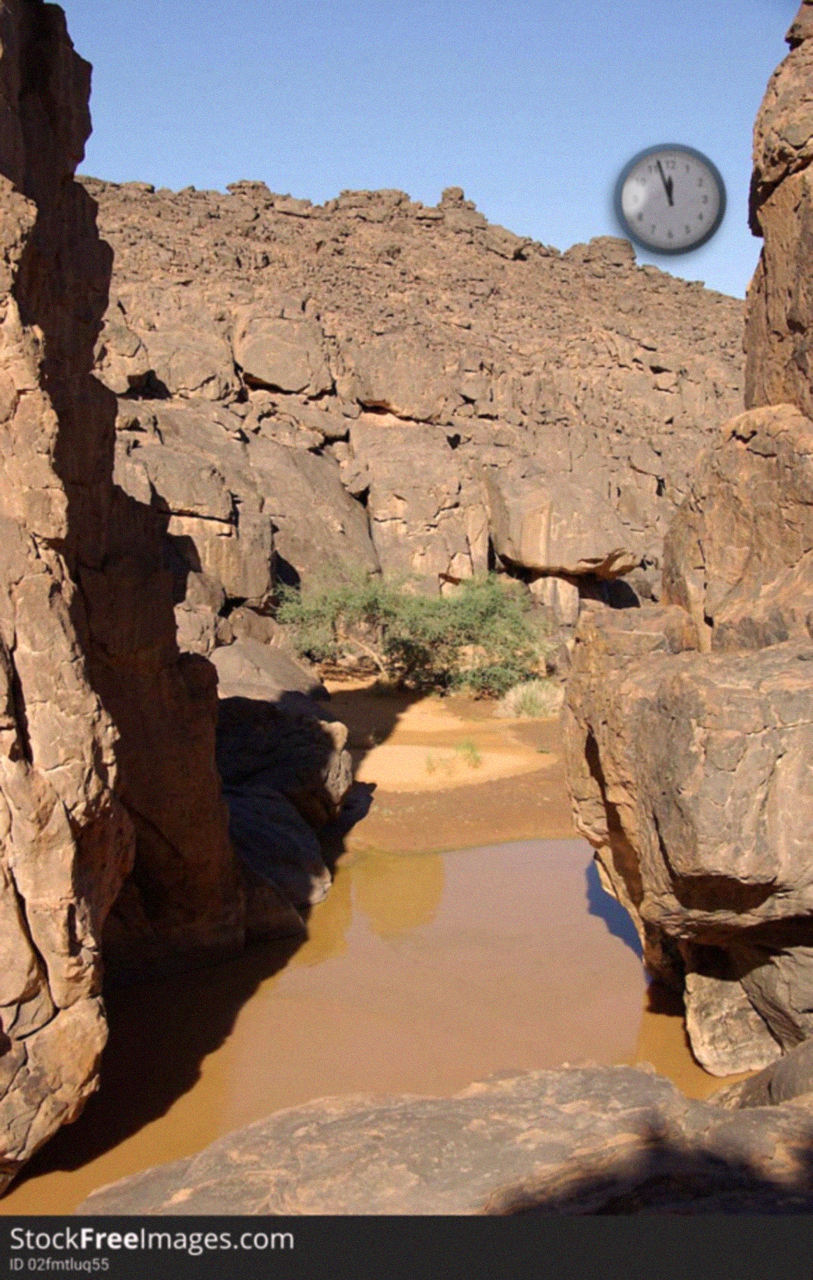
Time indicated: 11:57
